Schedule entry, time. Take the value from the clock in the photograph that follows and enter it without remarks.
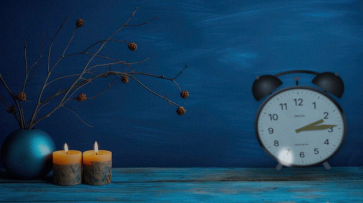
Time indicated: 2:14
